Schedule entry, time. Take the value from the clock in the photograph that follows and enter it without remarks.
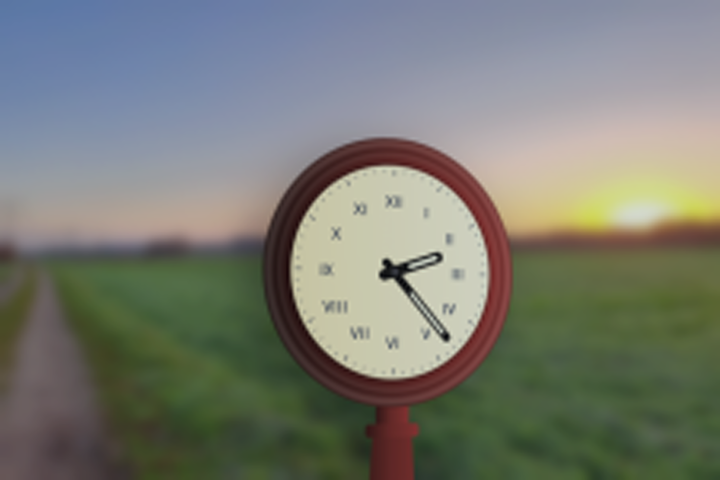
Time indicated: 2:23
